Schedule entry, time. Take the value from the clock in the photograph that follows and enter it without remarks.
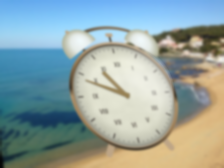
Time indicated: 10:49
